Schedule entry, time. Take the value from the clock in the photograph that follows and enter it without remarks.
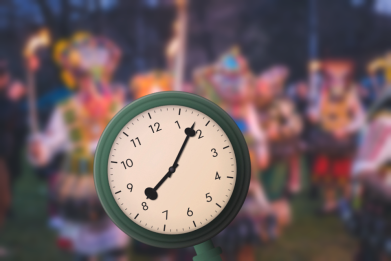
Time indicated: 8:08
